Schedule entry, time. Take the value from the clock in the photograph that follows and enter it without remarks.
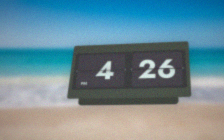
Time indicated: 4:26
